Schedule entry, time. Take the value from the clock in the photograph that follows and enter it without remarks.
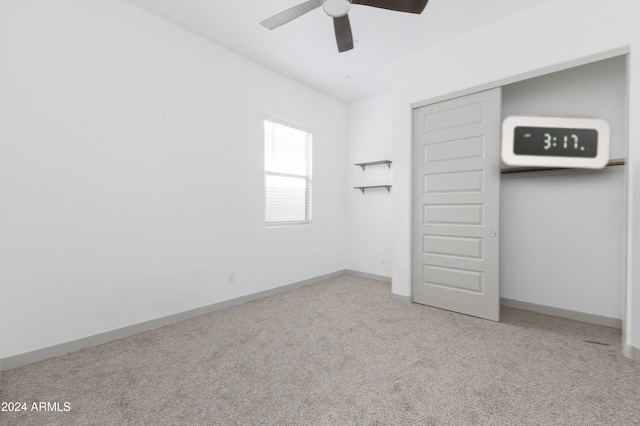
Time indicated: 3:17
